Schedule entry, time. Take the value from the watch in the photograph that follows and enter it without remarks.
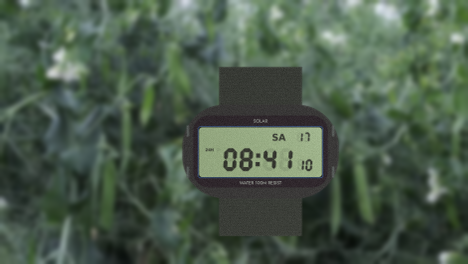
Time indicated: 8:41:10
